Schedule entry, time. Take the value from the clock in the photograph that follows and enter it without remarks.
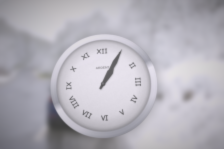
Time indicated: 1:05
